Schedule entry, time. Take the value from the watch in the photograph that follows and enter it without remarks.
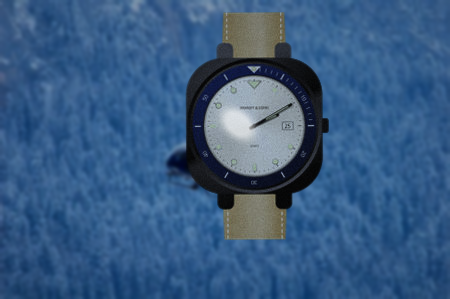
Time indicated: 2:10
